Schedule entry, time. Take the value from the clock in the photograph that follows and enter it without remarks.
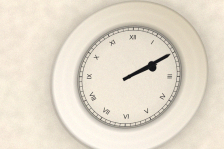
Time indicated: 2:10
